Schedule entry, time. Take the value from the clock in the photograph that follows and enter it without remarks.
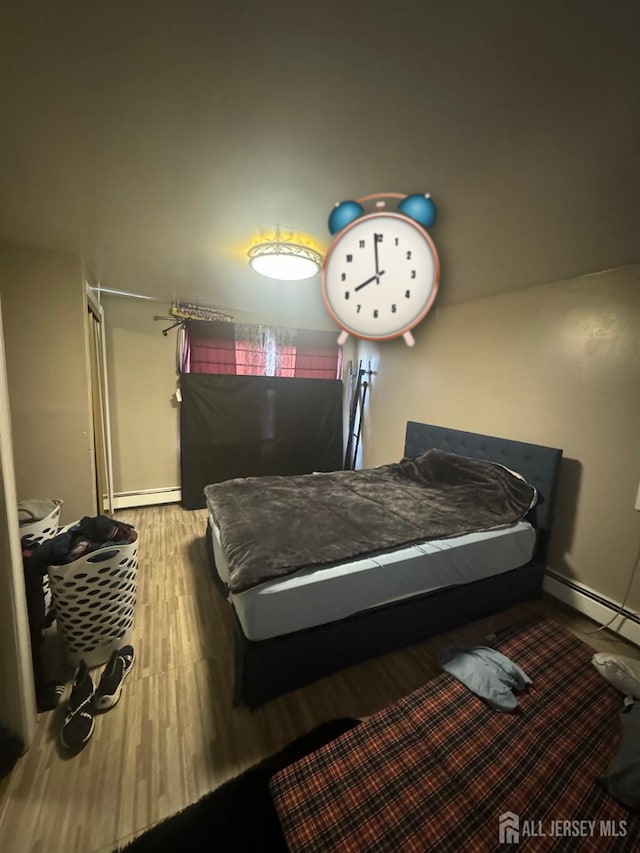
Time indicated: 7:59
